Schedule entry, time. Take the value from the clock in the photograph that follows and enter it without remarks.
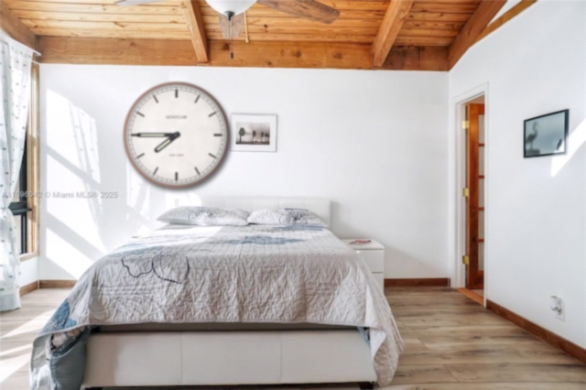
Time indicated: 7:45
